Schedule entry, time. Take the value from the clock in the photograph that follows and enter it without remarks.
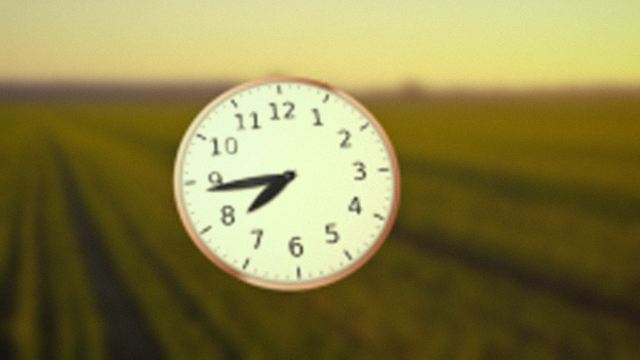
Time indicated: 7:44
